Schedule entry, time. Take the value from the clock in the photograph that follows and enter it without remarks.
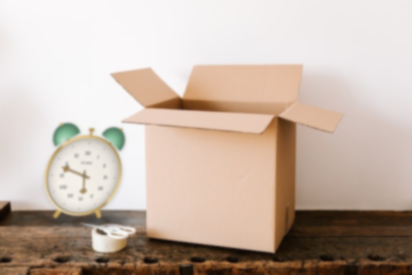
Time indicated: 5:48
